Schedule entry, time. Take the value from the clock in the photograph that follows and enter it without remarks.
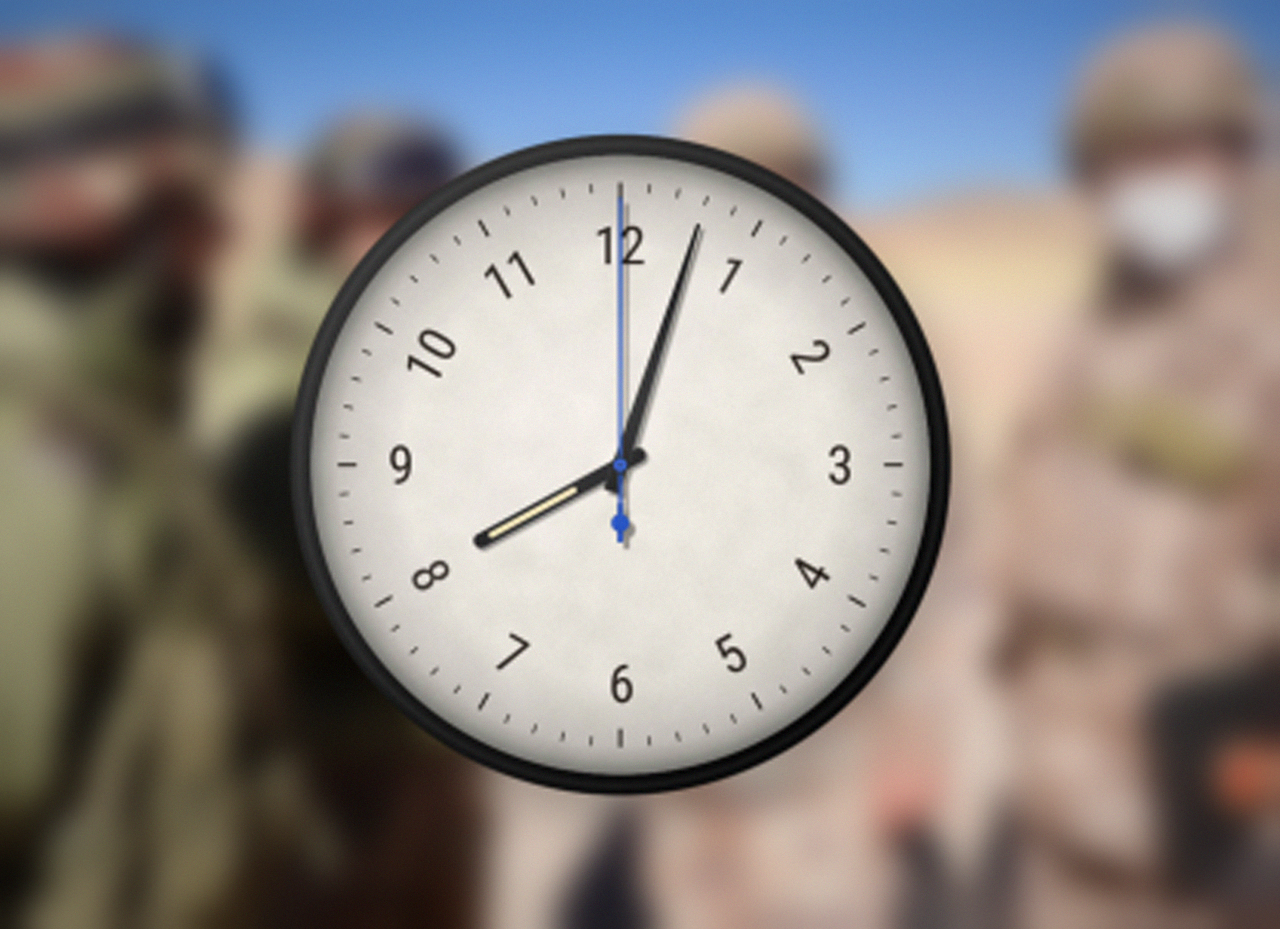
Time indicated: 8:03:00
